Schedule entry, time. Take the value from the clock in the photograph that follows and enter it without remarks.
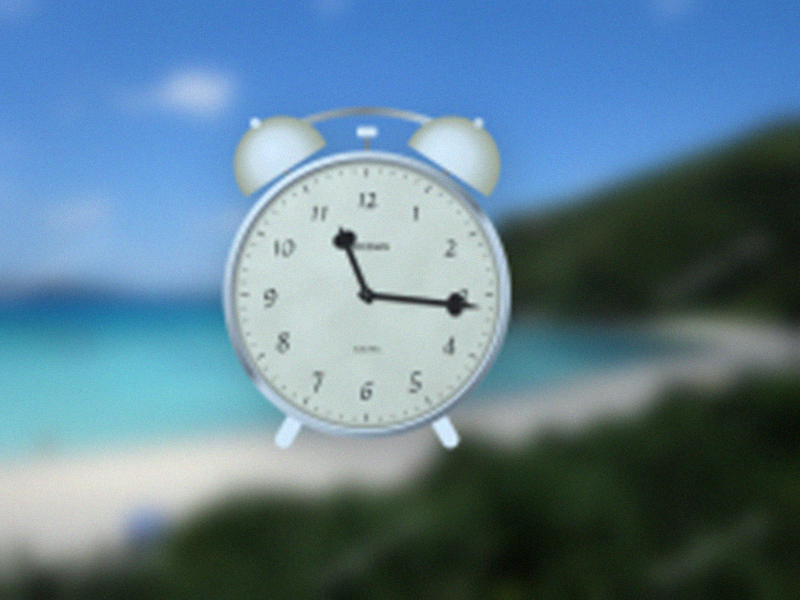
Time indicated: 11:16
